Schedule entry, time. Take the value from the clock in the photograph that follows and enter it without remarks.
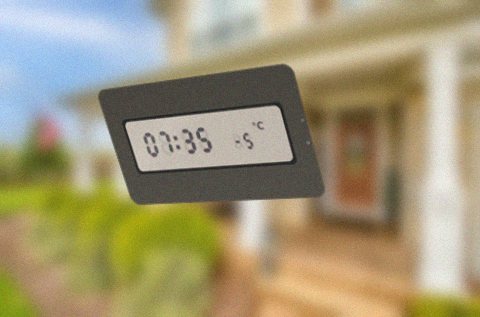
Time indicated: 7:35
